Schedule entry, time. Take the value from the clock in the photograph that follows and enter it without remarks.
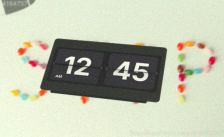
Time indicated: 12:45
